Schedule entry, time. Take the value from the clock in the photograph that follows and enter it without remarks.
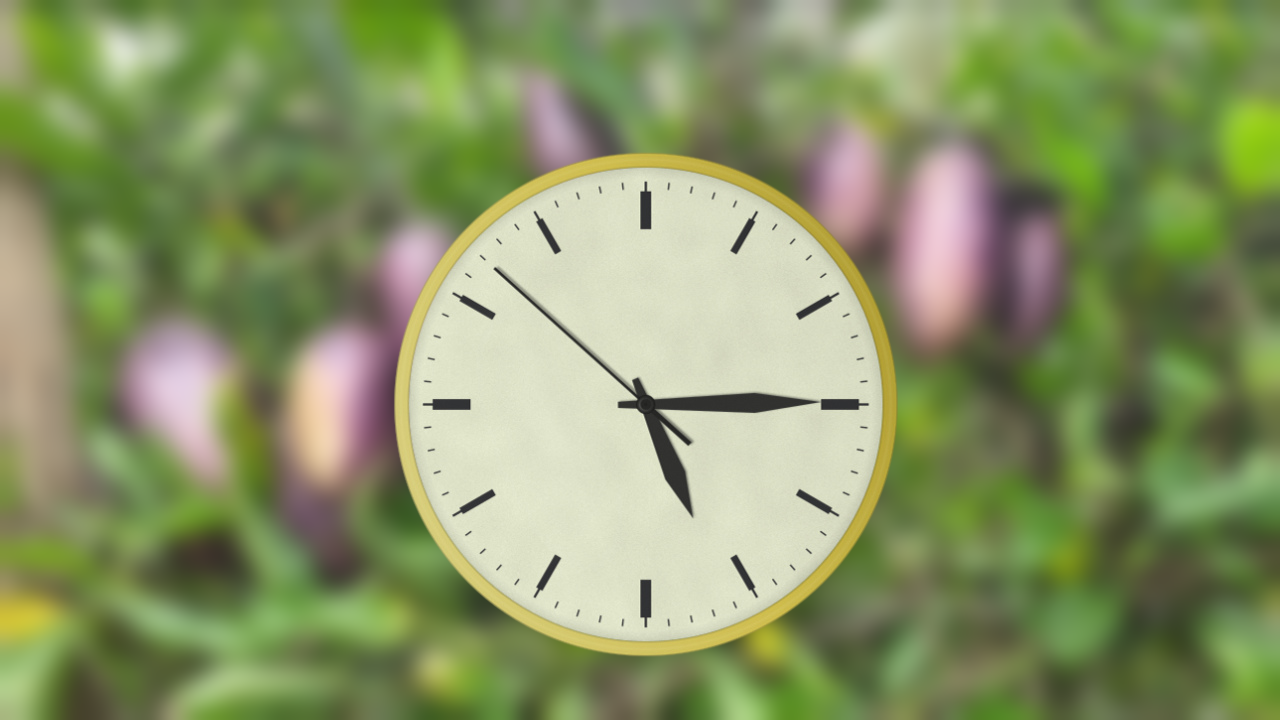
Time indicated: 5:14:52
